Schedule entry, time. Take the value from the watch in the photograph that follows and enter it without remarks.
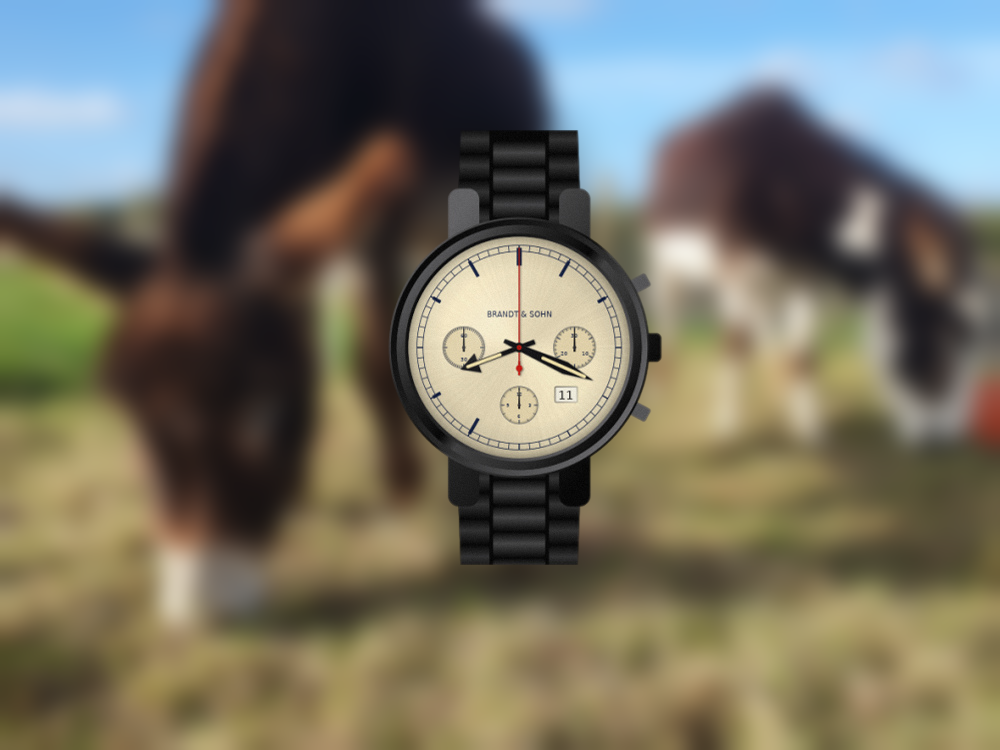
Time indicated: 8:19
